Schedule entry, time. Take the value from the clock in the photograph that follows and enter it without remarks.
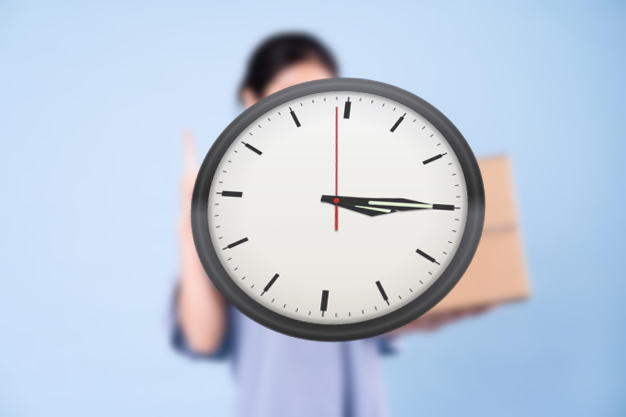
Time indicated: 3:14:59
